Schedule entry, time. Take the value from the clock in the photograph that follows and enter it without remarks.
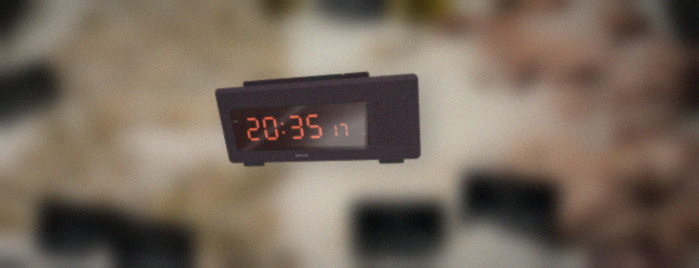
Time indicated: 20:35:17
